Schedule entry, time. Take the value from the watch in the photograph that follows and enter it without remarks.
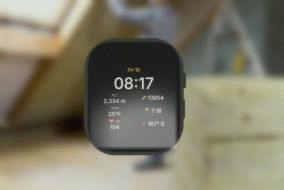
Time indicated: 8:17
